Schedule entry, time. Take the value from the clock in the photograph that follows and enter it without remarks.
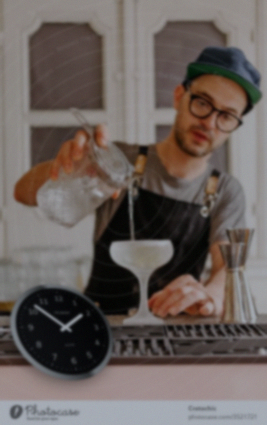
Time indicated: 1:52
